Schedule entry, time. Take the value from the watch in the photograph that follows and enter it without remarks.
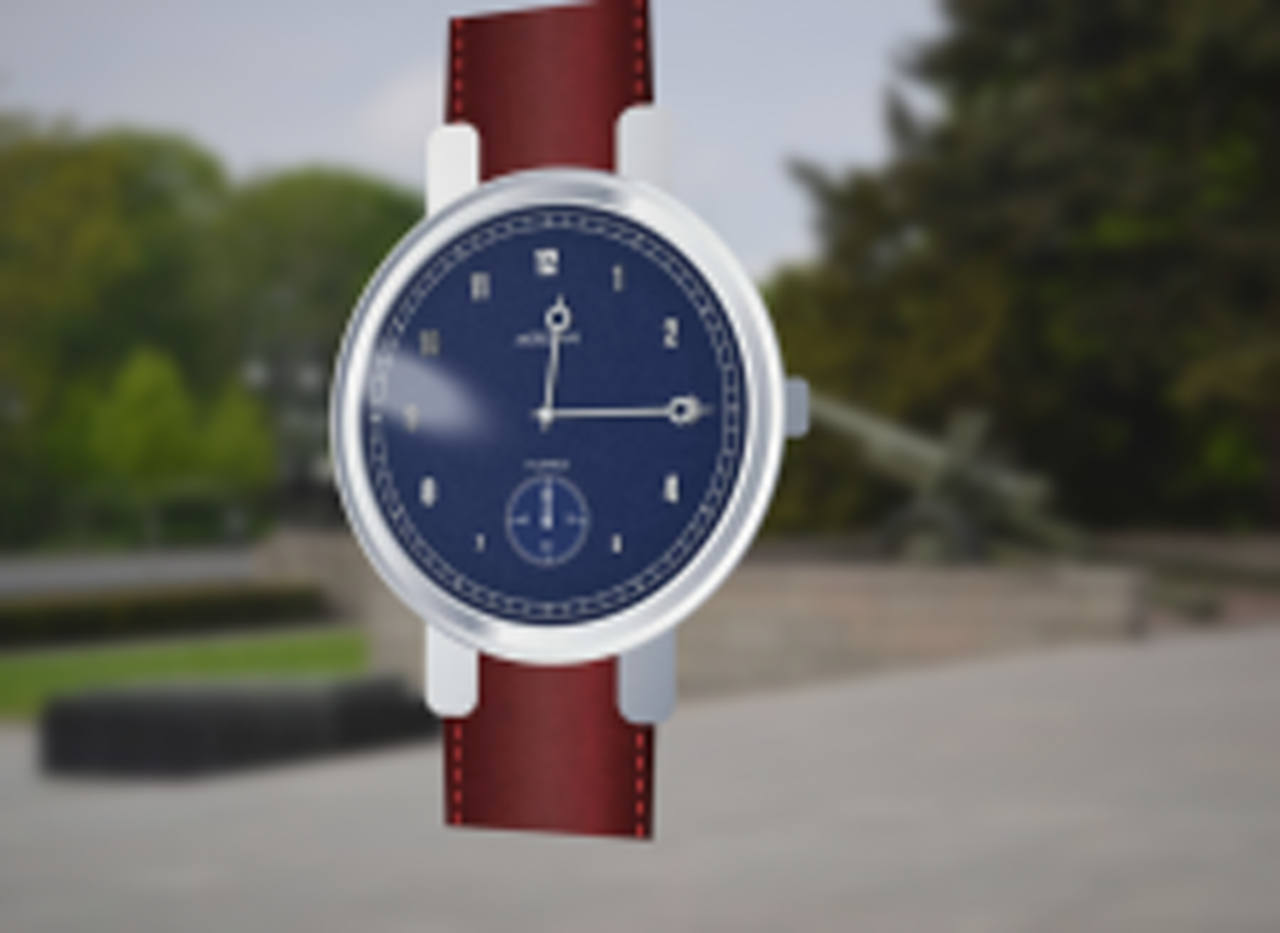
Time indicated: 12:15
